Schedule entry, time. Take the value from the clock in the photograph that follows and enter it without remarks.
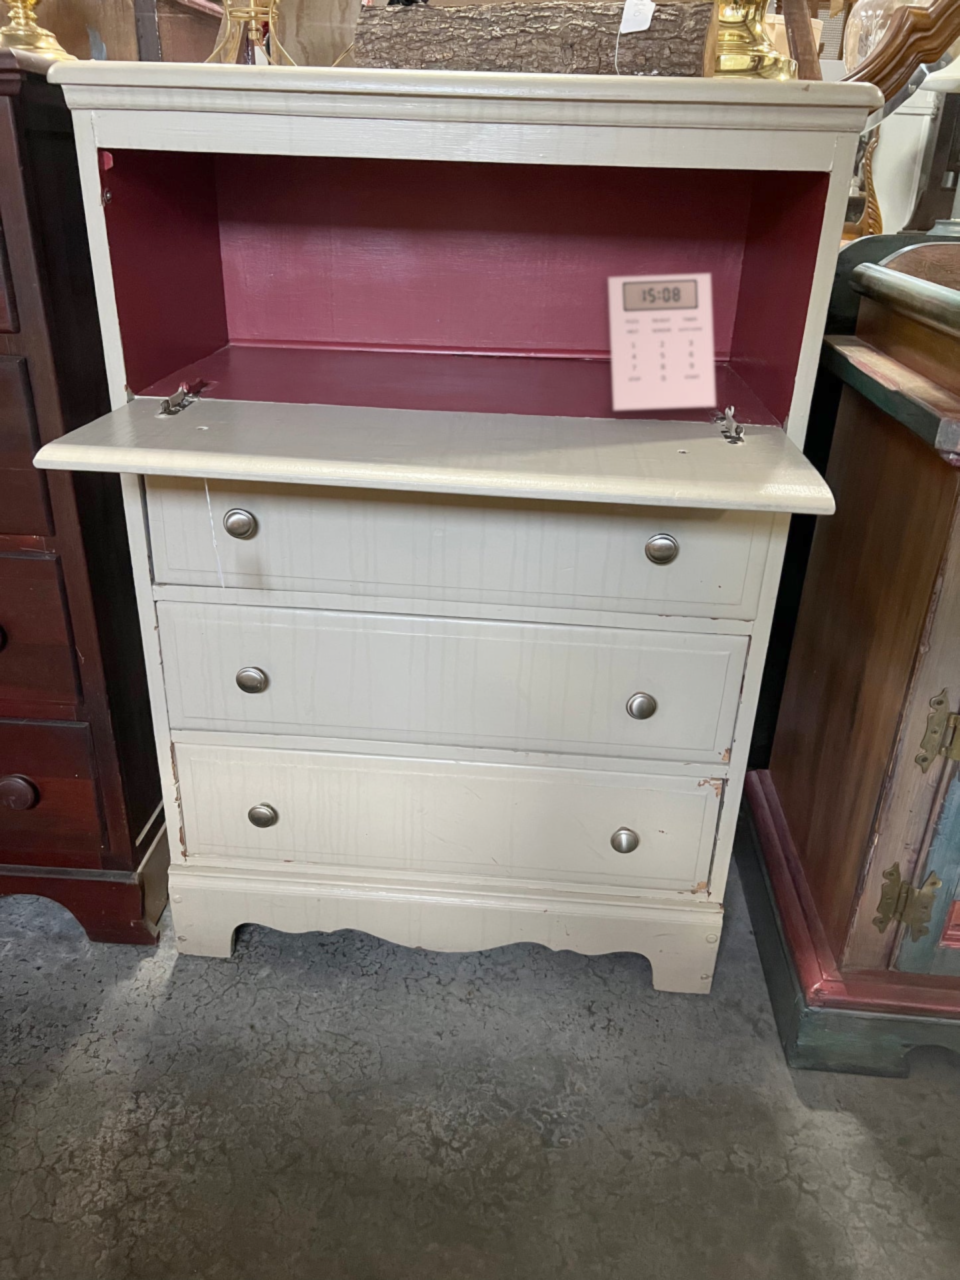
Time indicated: 15:08
